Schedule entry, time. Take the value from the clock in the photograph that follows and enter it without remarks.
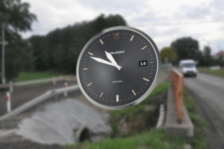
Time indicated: 10:49
